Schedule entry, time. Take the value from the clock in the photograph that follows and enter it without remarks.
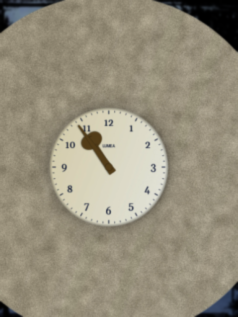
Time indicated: 10:54
